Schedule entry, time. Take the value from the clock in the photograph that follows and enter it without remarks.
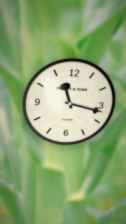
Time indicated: 11:17
